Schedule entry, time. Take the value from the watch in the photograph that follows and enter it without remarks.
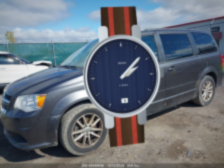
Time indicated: 2:08
